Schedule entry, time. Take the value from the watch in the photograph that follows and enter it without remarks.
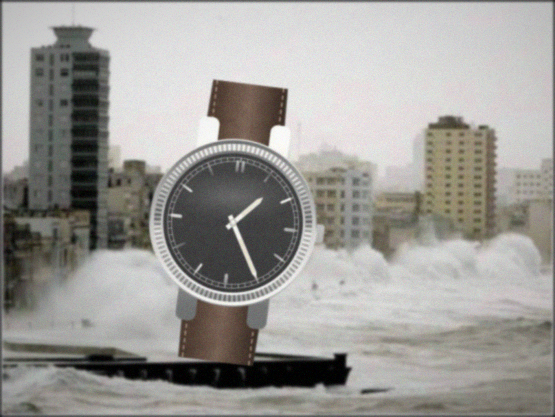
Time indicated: 1:25
